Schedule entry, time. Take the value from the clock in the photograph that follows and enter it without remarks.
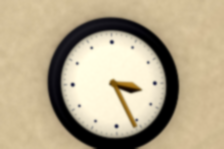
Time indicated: 3:26
